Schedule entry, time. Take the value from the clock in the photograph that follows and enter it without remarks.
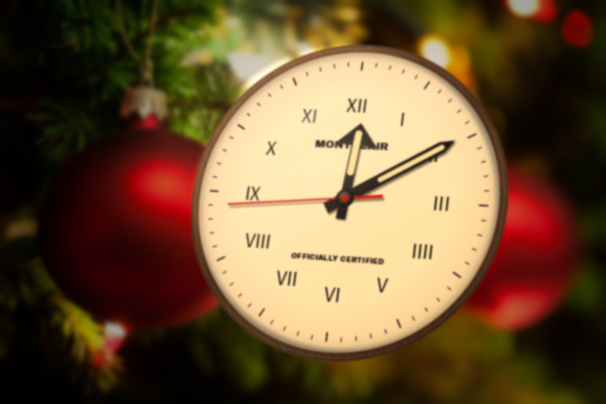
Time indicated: 12:09:44
